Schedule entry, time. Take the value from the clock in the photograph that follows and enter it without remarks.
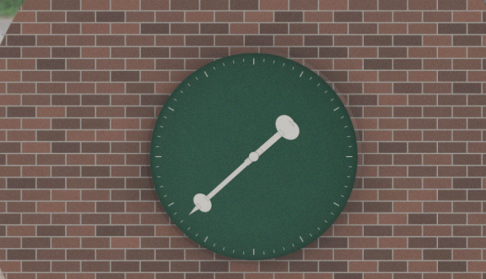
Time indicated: 1:38
